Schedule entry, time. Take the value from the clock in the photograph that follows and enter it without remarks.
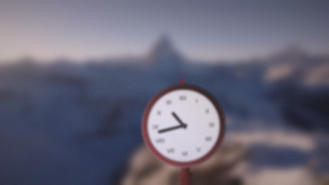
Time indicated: 10:43
